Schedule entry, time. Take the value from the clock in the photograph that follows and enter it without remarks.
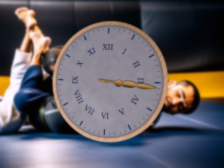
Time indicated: 3:16
